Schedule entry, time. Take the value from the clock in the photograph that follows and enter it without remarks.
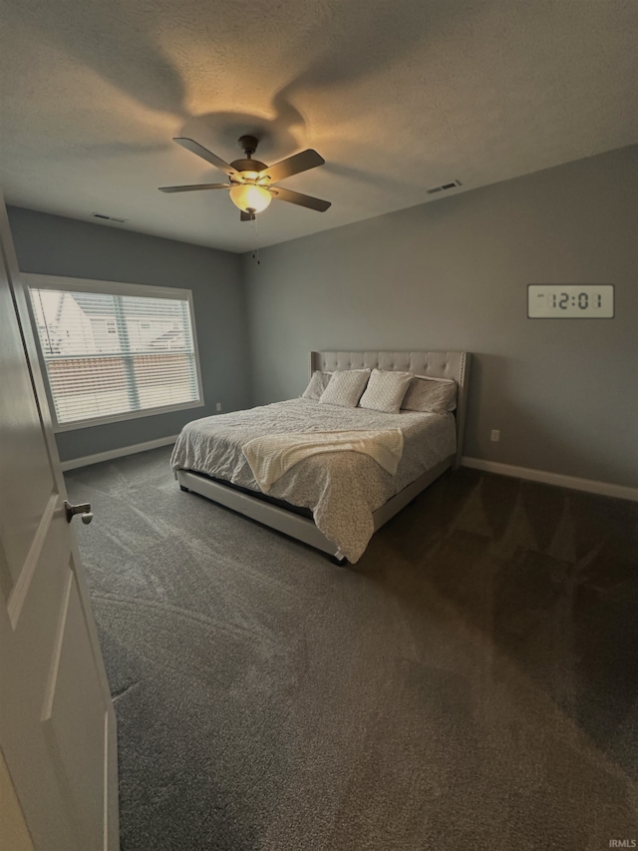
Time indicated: 12:01
